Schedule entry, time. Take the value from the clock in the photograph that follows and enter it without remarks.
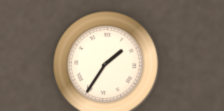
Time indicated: 1:35
